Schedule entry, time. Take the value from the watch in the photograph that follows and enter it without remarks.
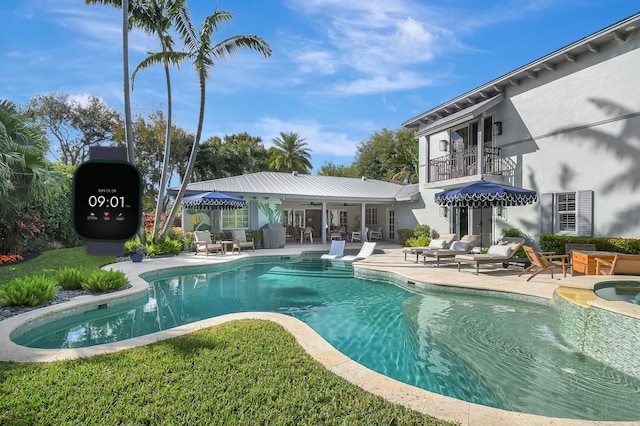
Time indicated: 9:01
